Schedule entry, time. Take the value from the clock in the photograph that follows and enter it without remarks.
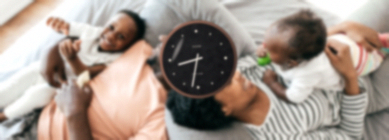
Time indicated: 8:32
